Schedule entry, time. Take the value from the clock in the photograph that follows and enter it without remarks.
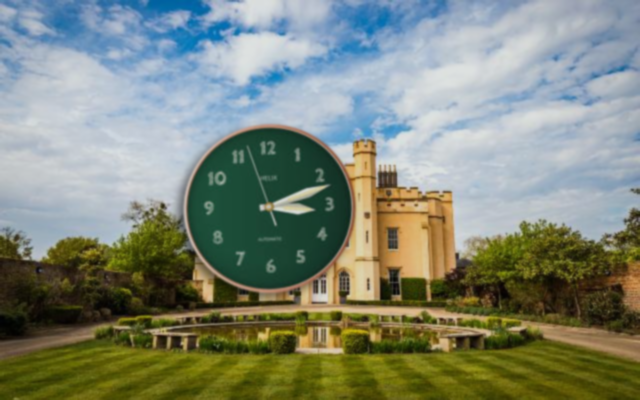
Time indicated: 3:11:57
